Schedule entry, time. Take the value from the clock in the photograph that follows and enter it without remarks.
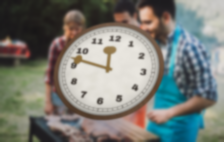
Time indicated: 11:47
